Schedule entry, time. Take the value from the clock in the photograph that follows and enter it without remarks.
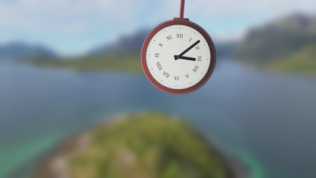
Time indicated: 3:08
